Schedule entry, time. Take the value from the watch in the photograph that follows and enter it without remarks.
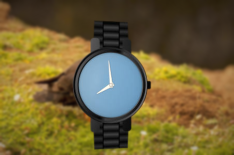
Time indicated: 7:59
